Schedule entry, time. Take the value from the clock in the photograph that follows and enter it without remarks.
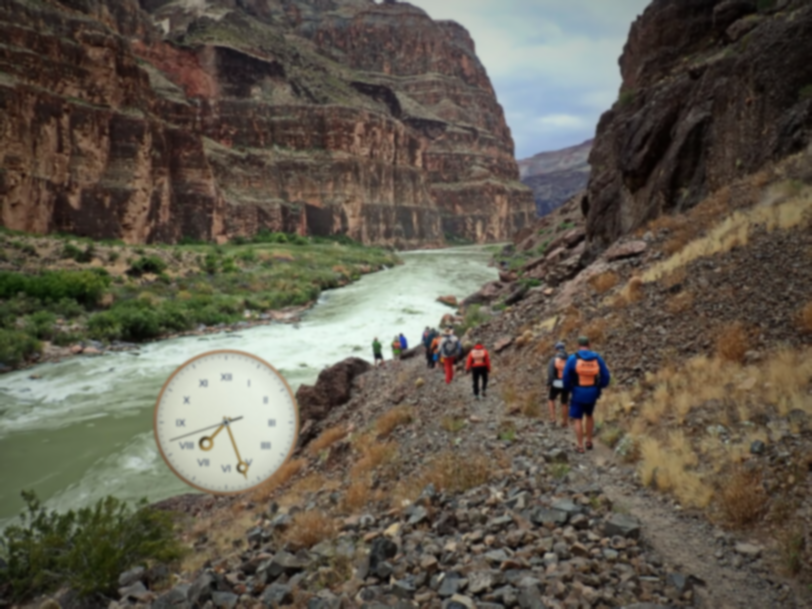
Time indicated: 7:26:42
